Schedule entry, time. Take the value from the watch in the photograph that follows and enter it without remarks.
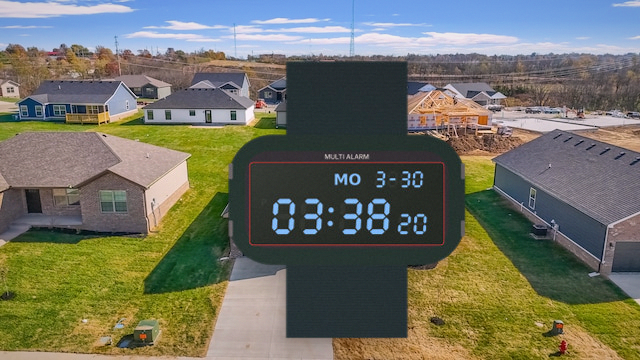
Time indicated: 3:38:20
